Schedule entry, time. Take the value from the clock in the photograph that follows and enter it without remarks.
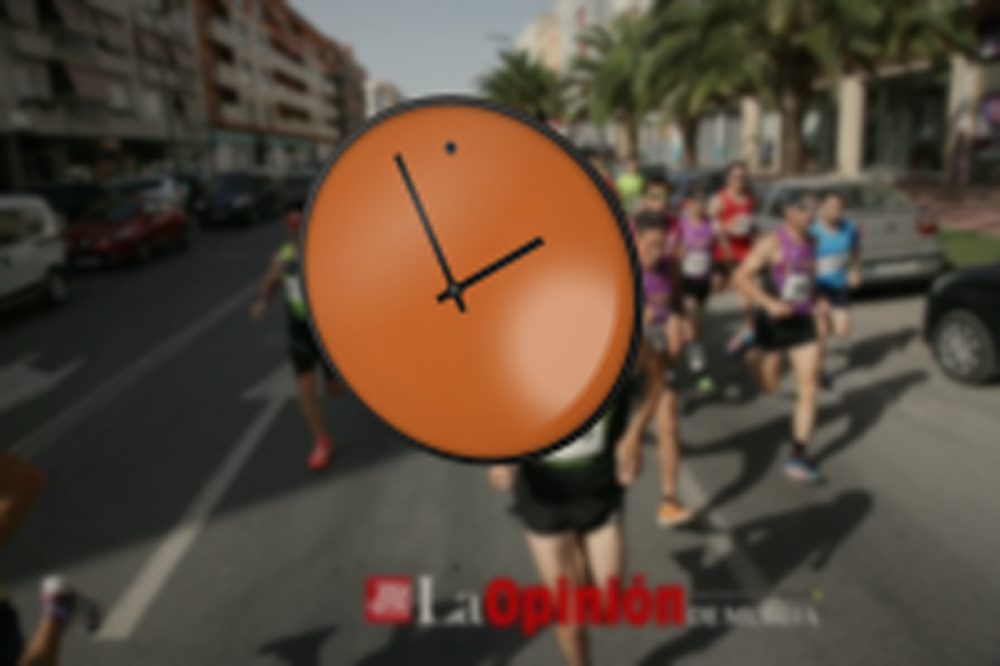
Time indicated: 1:56
